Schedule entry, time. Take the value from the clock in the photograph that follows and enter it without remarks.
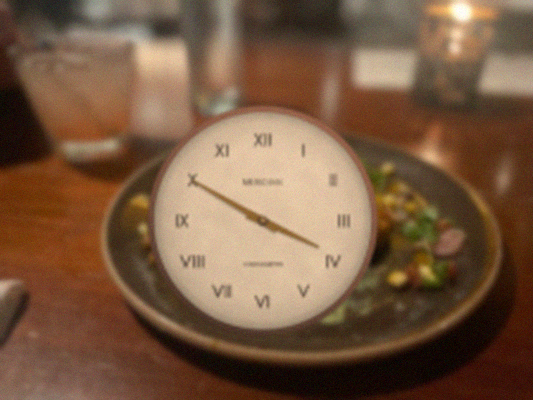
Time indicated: 3:50
